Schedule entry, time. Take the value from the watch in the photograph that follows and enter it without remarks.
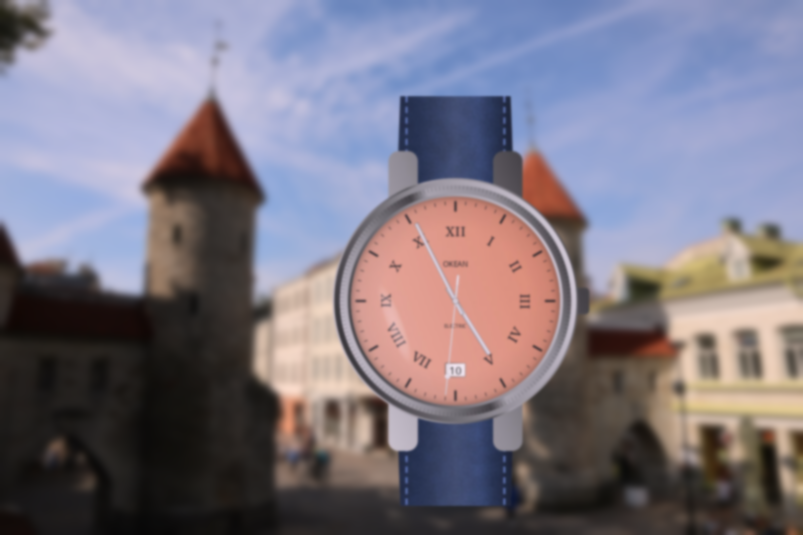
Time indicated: 4:55:31
